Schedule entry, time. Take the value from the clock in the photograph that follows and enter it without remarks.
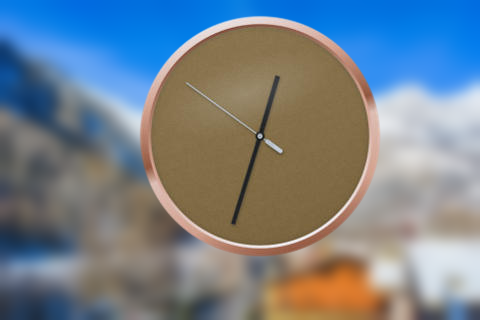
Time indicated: 12:32:51
